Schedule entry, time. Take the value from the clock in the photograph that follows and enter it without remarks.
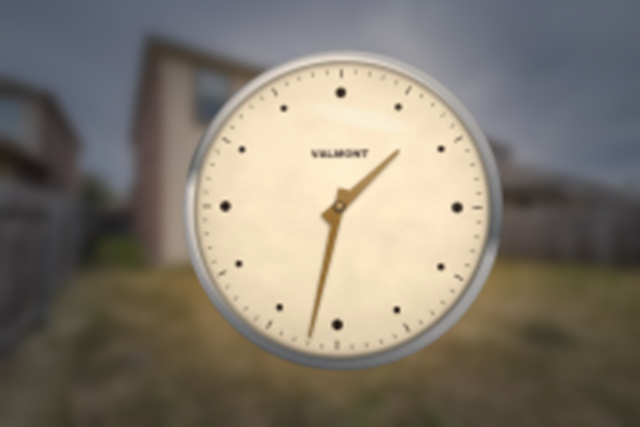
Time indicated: 1:32
